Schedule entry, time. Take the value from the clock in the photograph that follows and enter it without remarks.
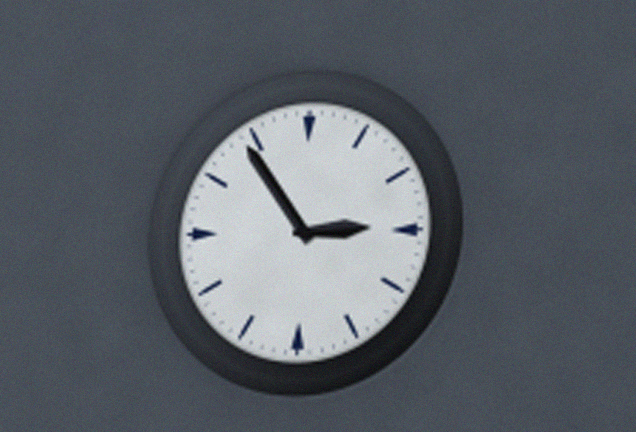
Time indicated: 2:54
